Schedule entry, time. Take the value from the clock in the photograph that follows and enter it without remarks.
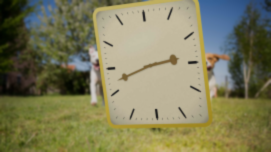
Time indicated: 2:42
